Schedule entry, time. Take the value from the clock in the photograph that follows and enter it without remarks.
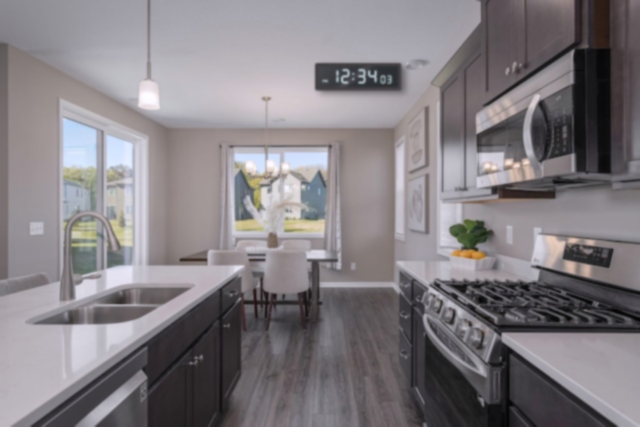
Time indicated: 12:34
